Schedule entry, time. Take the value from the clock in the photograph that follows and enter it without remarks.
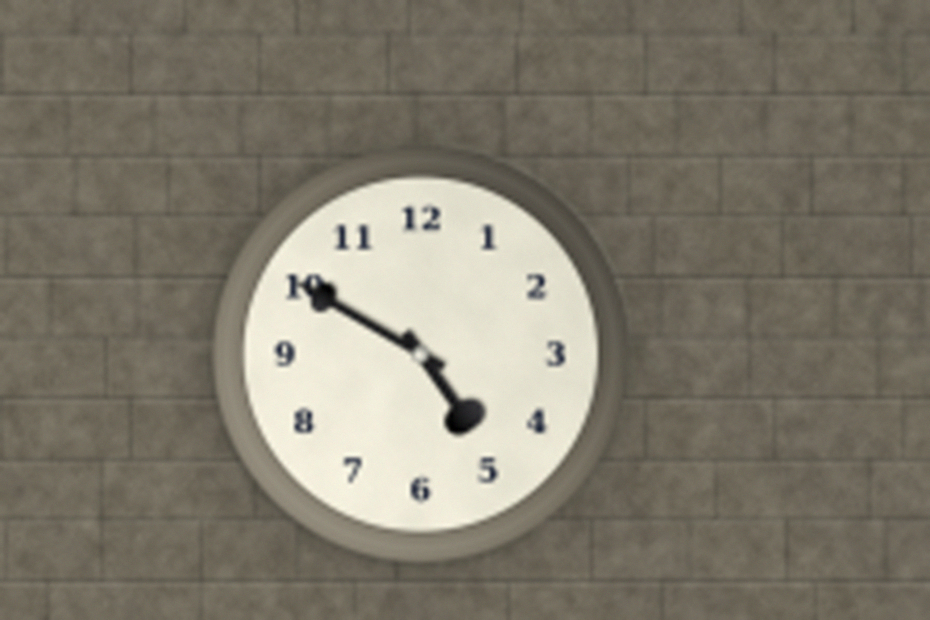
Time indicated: 4:50
